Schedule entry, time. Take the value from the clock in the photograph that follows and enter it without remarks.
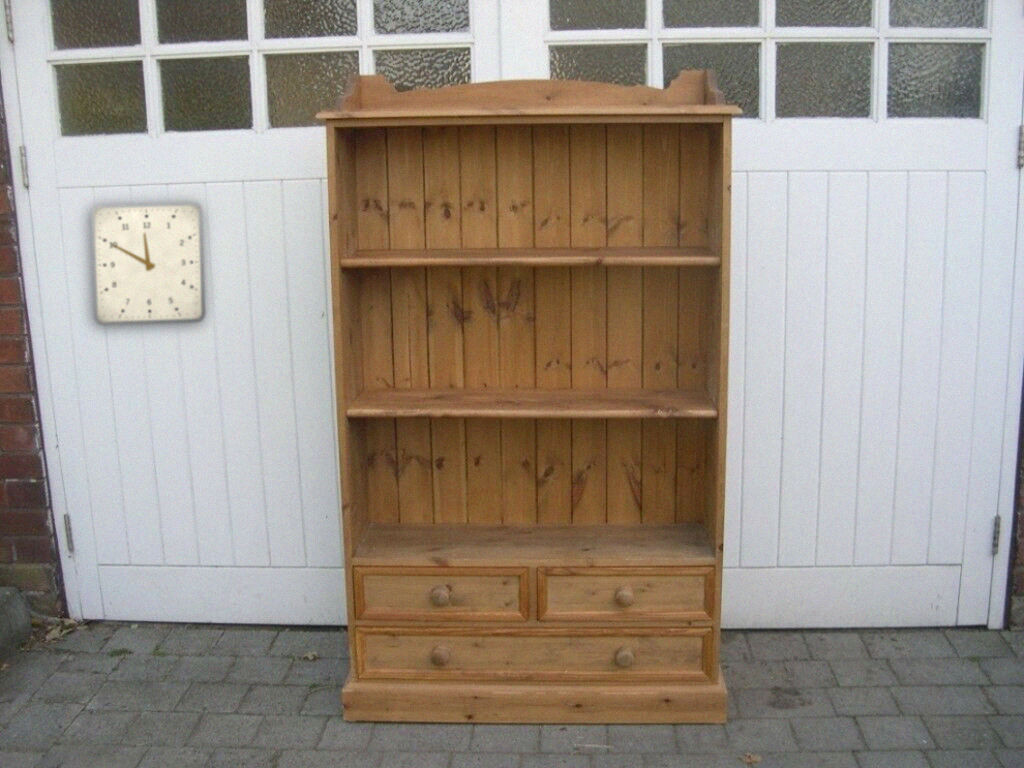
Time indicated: 11:50
